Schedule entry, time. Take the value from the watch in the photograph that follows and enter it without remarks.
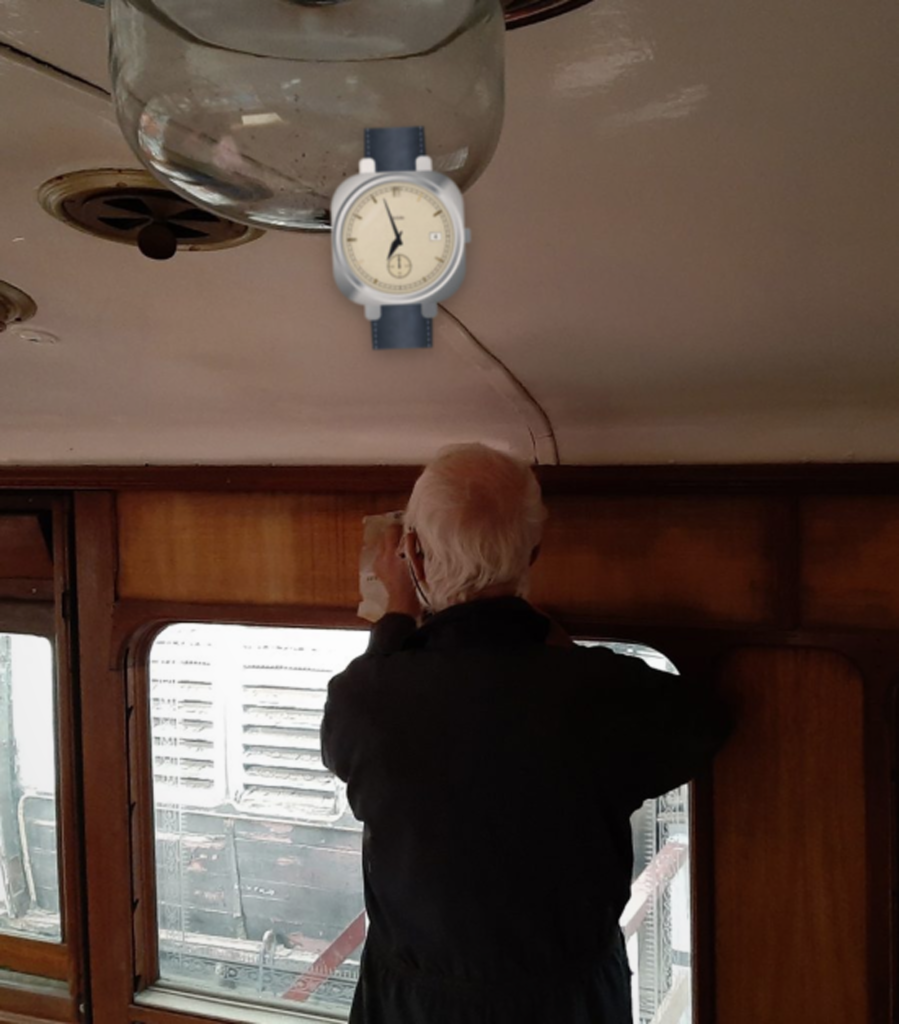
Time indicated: 6:57
